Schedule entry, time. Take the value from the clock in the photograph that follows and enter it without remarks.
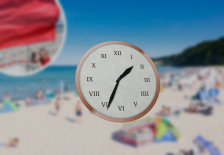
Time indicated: 1:34
